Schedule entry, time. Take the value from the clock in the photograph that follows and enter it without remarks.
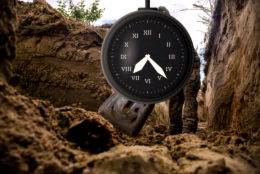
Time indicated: 7:23
